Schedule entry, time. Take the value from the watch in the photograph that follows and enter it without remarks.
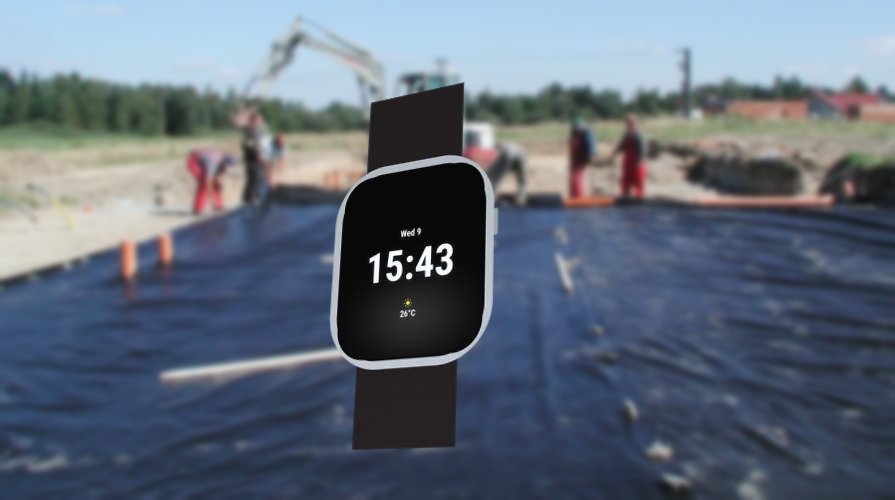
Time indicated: 15:43
